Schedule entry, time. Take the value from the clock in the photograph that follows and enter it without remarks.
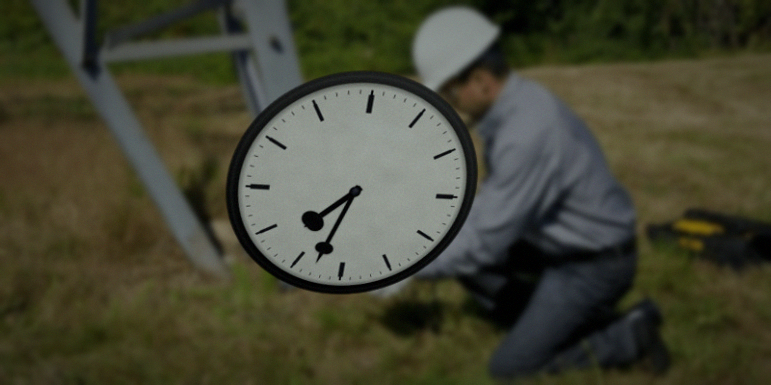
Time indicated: 7:33
